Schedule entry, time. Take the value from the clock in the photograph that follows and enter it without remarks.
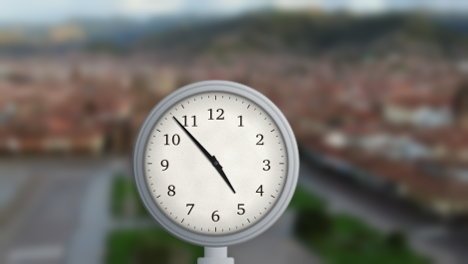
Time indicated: 4:53
